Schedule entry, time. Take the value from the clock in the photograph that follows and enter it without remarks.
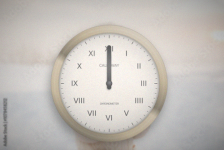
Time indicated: 12:00
